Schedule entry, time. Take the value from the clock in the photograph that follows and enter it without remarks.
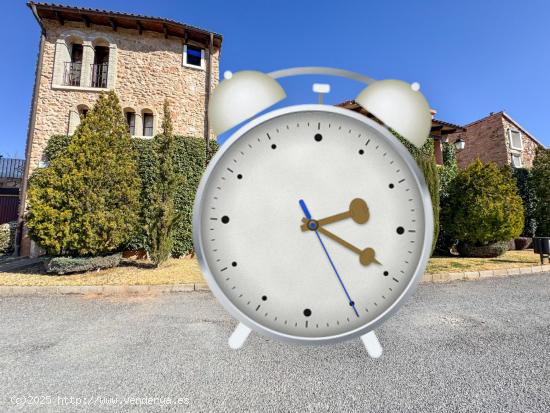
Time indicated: 2:19:25
